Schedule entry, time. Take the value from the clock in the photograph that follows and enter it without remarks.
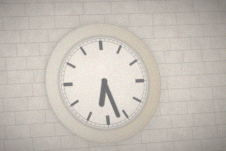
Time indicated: 6:27
